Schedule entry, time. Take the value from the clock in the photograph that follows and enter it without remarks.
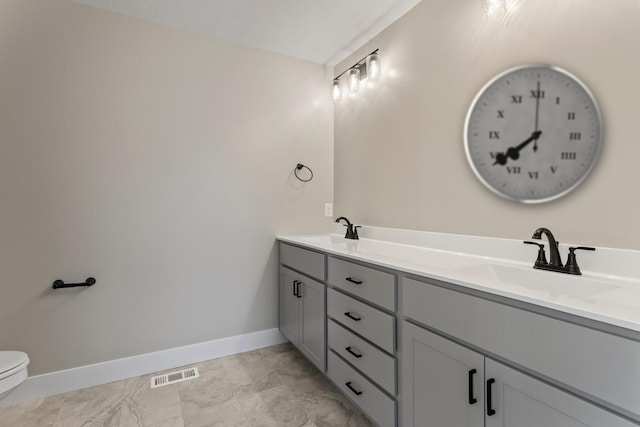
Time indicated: 7:39:00
